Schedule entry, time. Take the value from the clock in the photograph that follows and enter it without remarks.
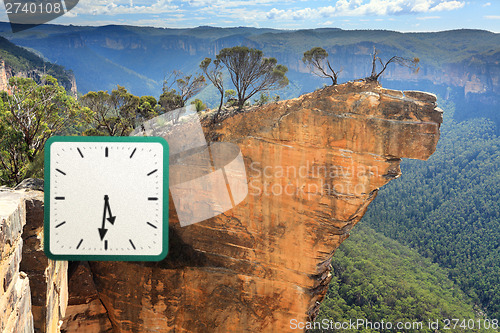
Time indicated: 5:31
